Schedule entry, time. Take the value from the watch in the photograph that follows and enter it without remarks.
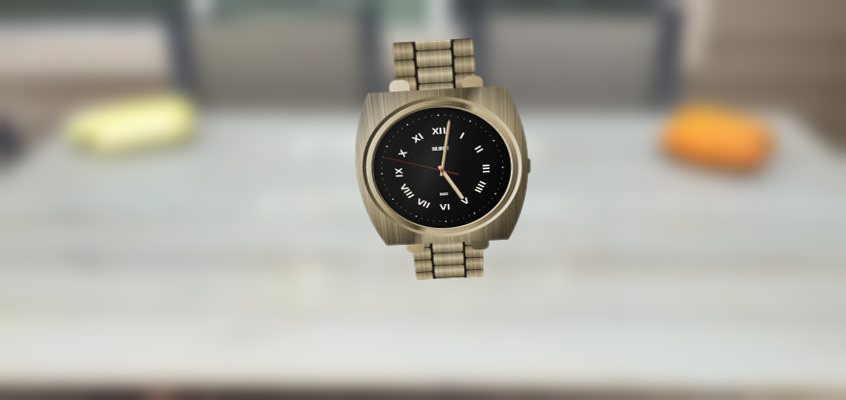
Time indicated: 5:01:48
